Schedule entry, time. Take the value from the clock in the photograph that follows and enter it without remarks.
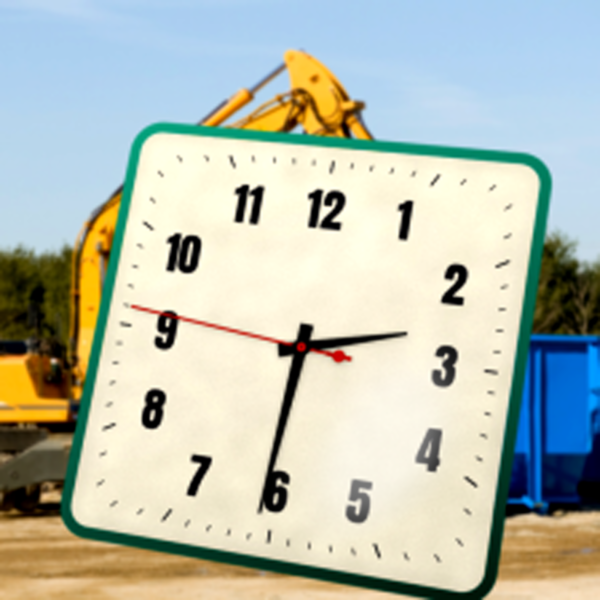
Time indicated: 2:30:46
